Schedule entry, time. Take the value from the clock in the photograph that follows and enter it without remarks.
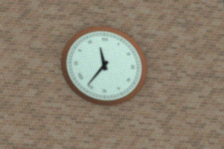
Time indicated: 11:36
